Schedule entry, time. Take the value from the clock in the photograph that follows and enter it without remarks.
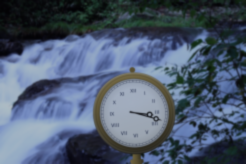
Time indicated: 3:18
